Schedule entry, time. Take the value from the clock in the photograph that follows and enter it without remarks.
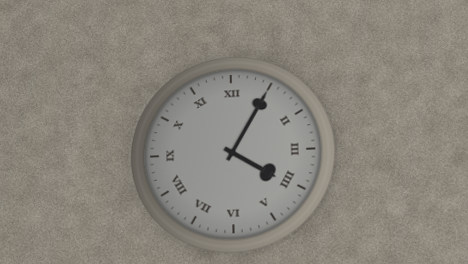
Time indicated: 4:05
